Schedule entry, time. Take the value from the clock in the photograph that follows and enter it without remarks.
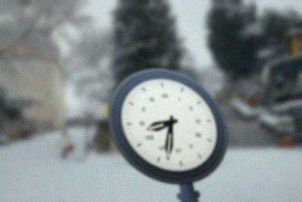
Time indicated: 8:33
